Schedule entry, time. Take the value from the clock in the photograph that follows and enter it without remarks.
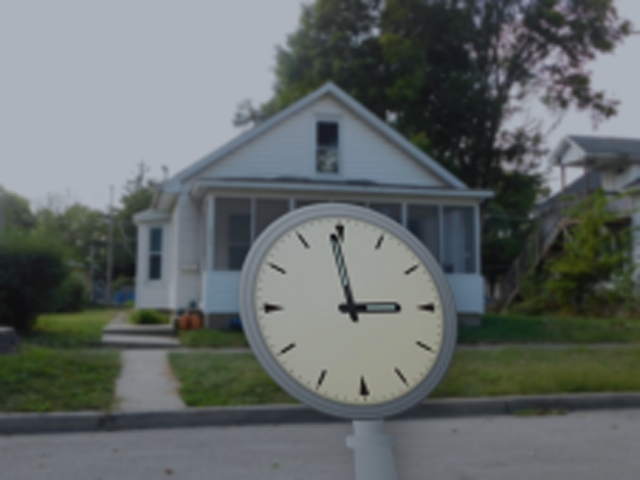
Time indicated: 2:59
